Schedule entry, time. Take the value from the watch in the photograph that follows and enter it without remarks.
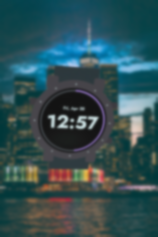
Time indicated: 12:57
